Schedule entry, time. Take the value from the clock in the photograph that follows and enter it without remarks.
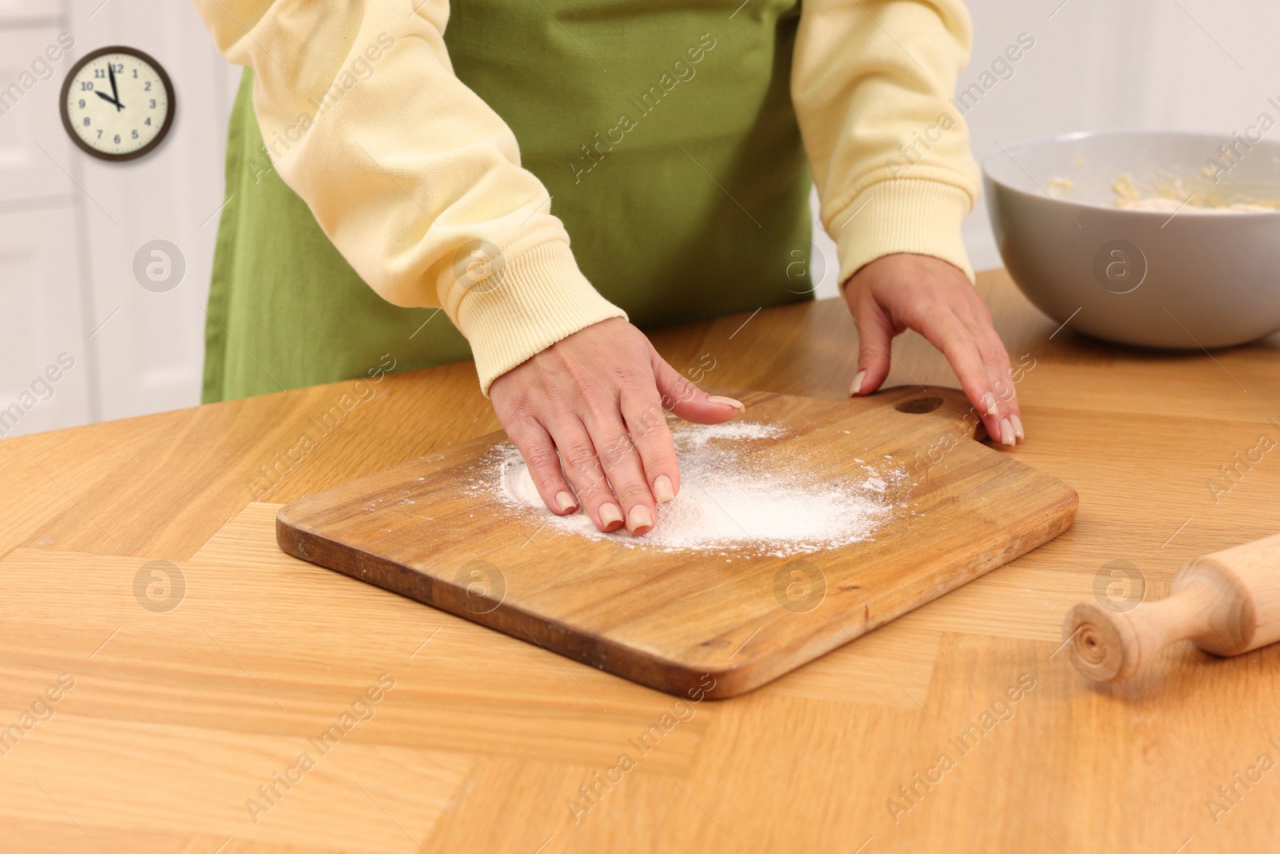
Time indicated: 9:58
